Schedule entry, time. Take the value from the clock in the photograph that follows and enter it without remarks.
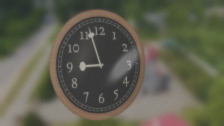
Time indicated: 8:57
